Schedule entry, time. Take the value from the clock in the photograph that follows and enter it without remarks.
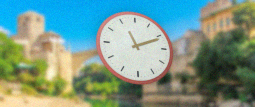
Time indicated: 11:11
